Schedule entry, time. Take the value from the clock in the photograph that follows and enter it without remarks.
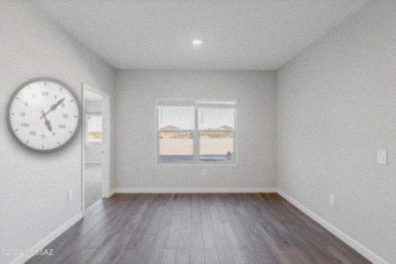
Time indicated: 5:08
